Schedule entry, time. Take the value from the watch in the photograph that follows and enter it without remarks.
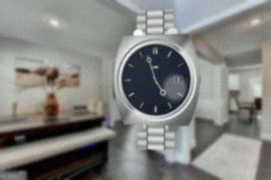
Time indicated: 4:57
